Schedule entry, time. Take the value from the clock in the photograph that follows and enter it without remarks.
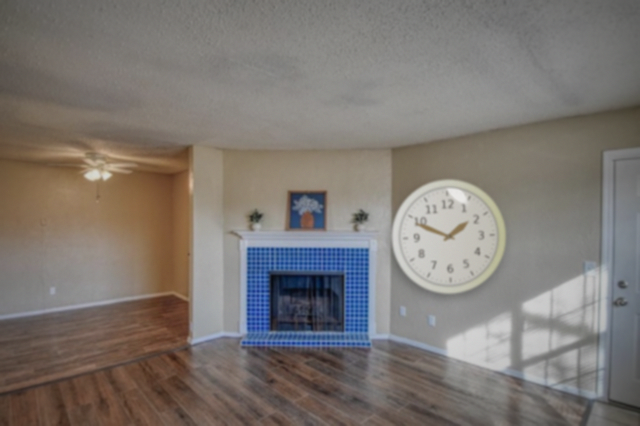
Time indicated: 1:49
